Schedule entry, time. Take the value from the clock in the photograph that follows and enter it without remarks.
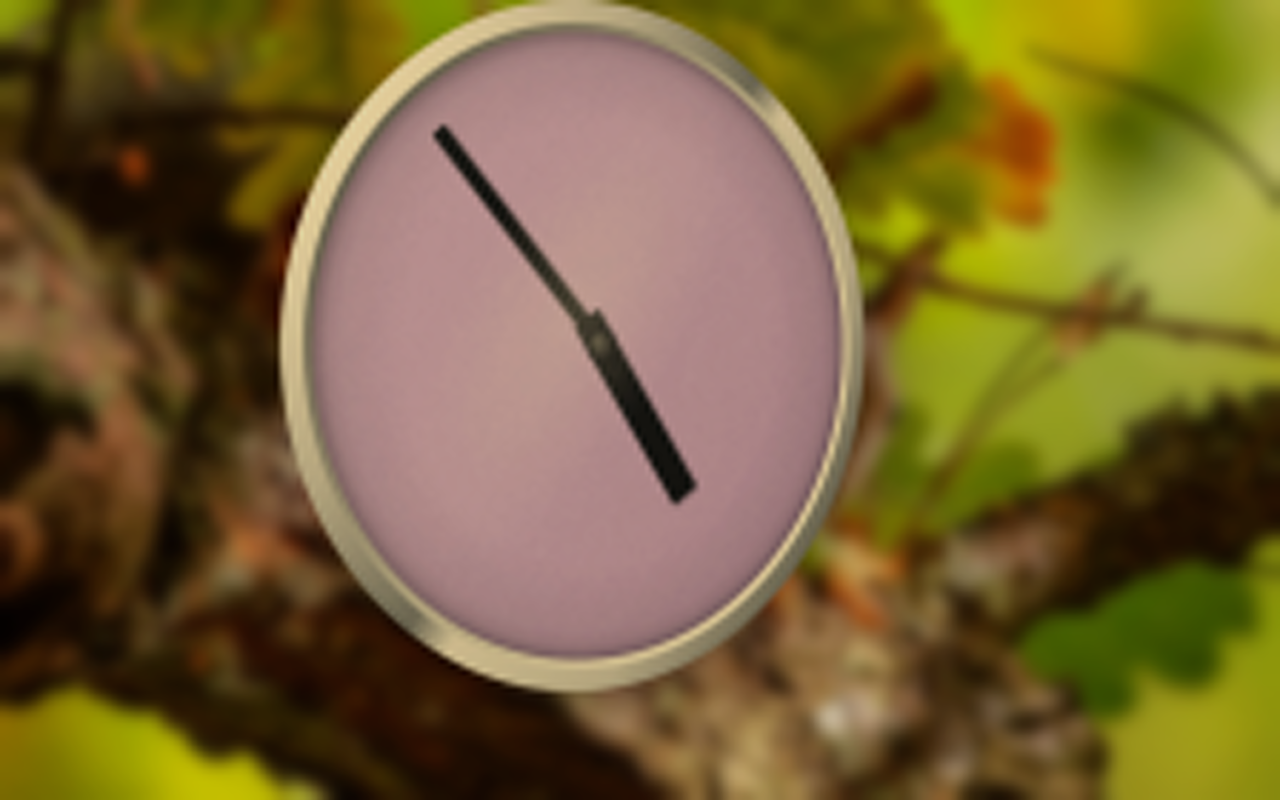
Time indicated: 4:53
